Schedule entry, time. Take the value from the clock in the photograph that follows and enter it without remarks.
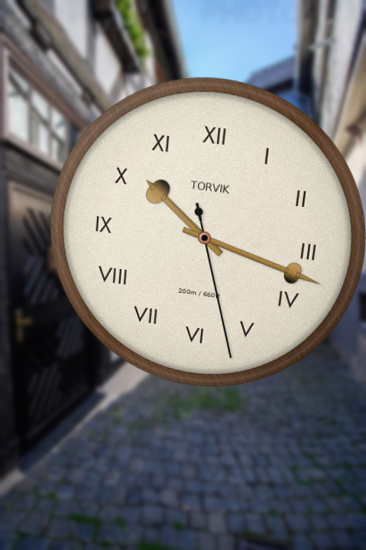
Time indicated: 10:17:27
